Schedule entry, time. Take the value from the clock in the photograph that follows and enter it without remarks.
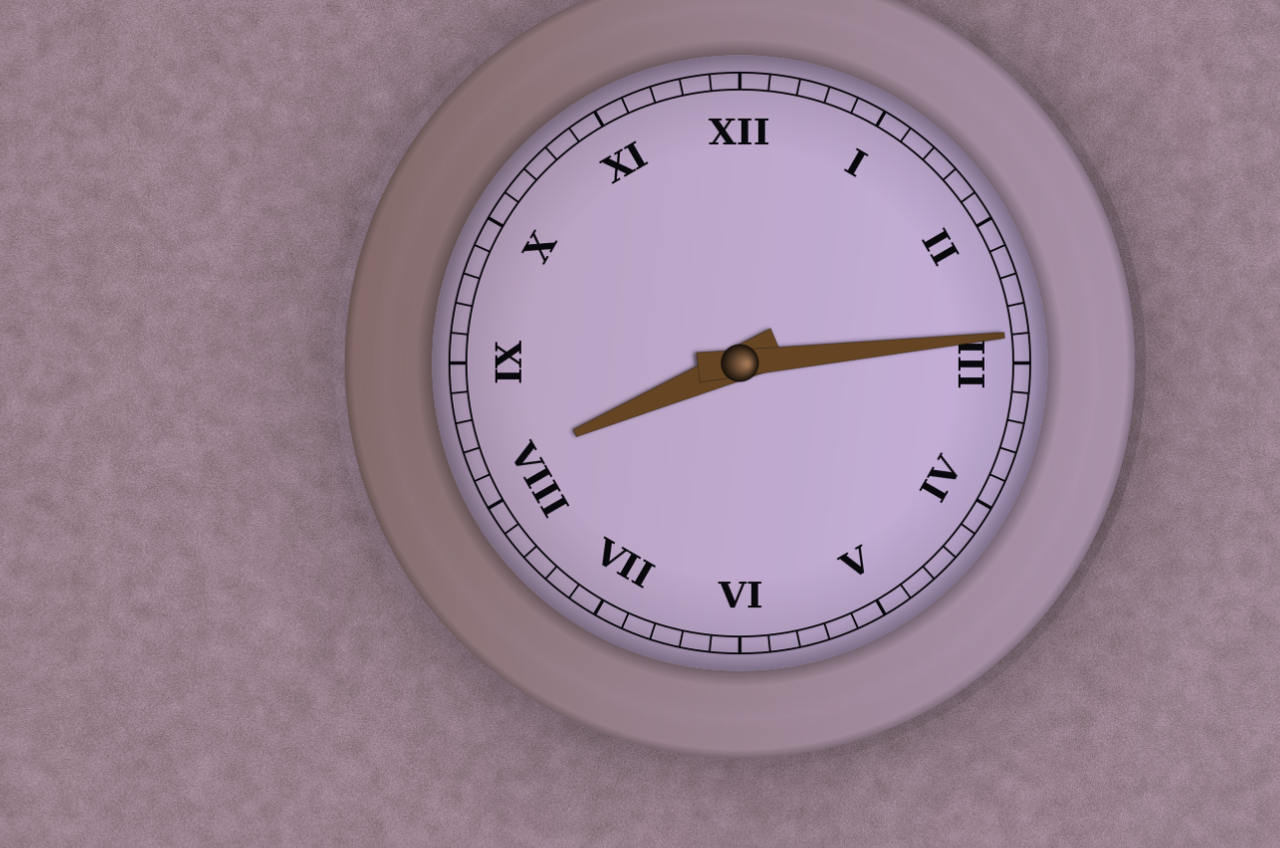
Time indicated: 8:14
